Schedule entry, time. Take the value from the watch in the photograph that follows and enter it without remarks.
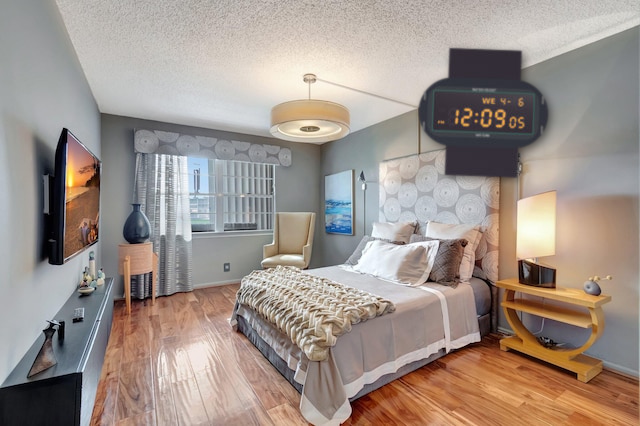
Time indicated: 12:09:05
